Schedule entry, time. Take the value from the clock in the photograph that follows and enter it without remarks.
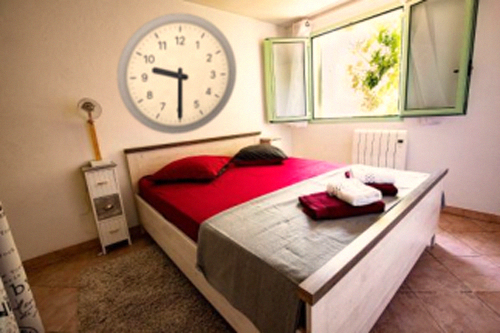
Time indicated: 9:30
